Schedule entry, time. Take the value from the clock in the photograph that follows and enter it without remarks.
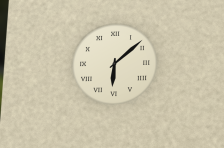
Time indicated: 6:08
